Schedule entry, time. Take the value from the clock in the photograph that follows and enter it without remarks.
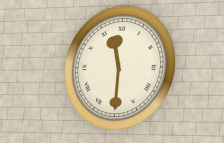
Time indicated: 11:30
